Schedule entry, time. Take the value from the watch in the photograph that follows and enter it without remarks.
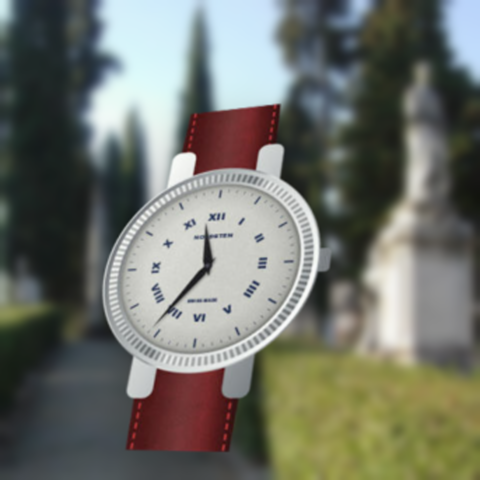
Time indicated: 11:36
